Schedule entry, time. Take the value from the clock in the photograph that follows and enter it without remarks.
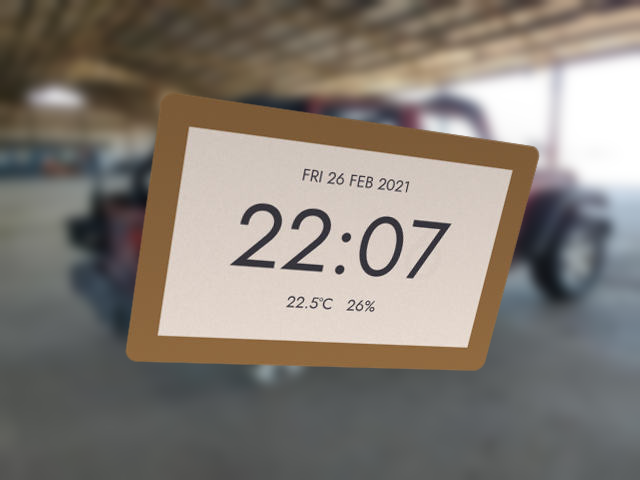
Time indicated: 22:07
